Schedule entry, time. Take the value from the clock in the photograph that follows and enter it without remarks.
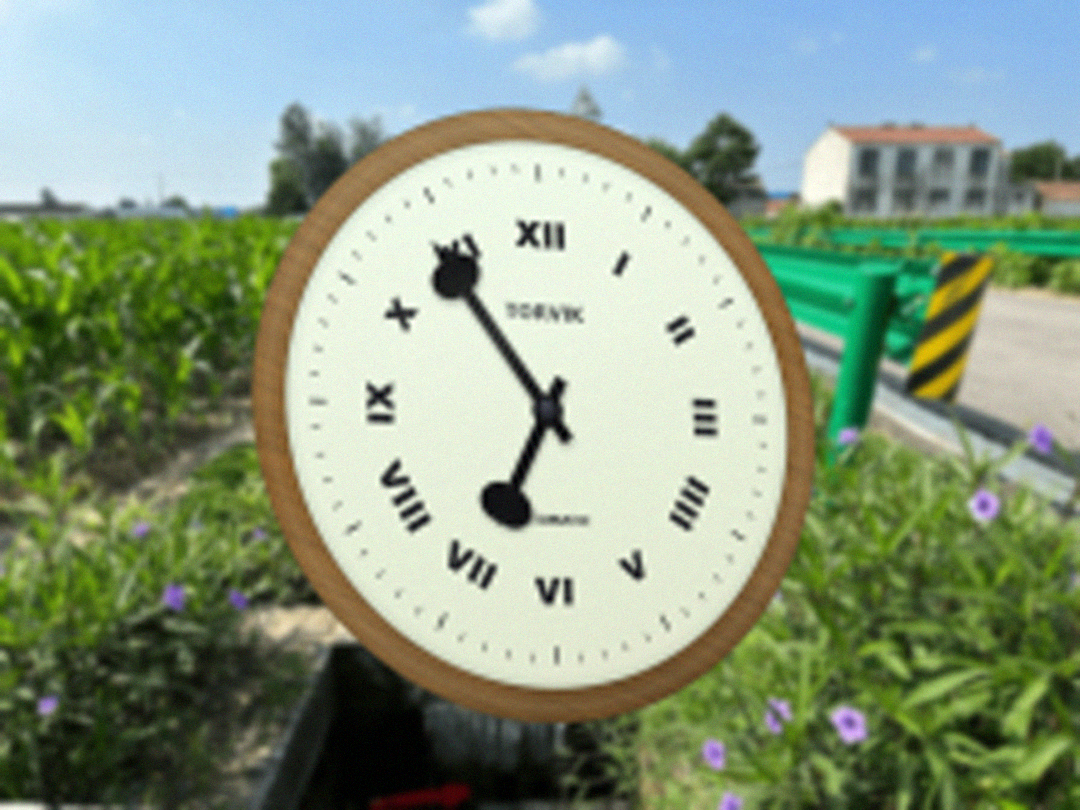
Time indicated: 6:54
